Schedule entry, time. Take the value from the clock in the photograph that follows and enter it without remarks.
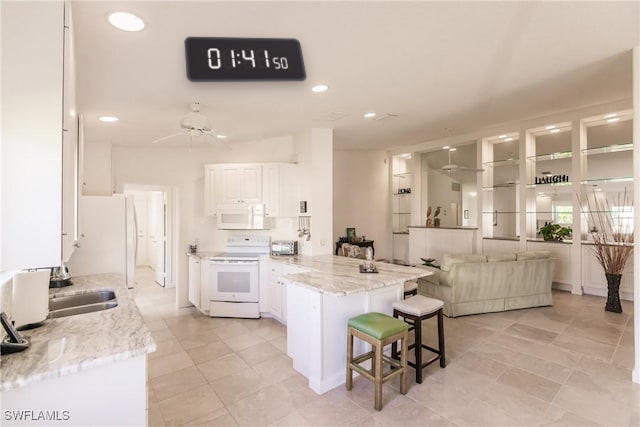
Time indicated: 1:41:50
